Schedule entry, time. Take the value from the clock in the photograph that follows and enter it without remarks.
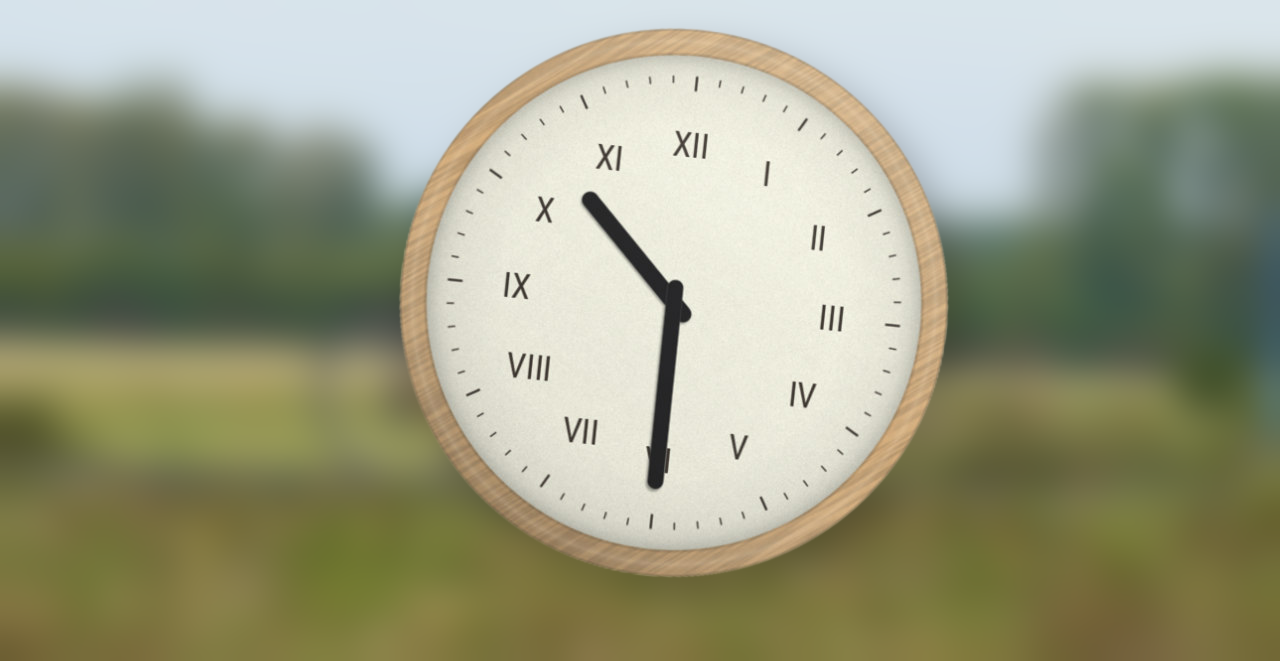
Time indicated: 10:30
